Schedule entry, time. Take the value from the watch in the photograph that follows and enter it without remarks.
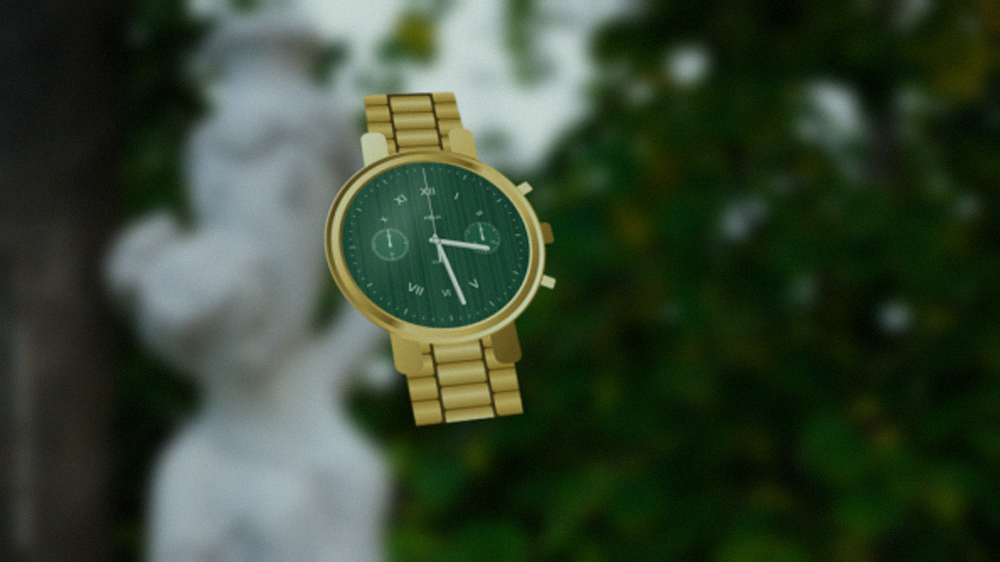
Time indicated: 3:28
